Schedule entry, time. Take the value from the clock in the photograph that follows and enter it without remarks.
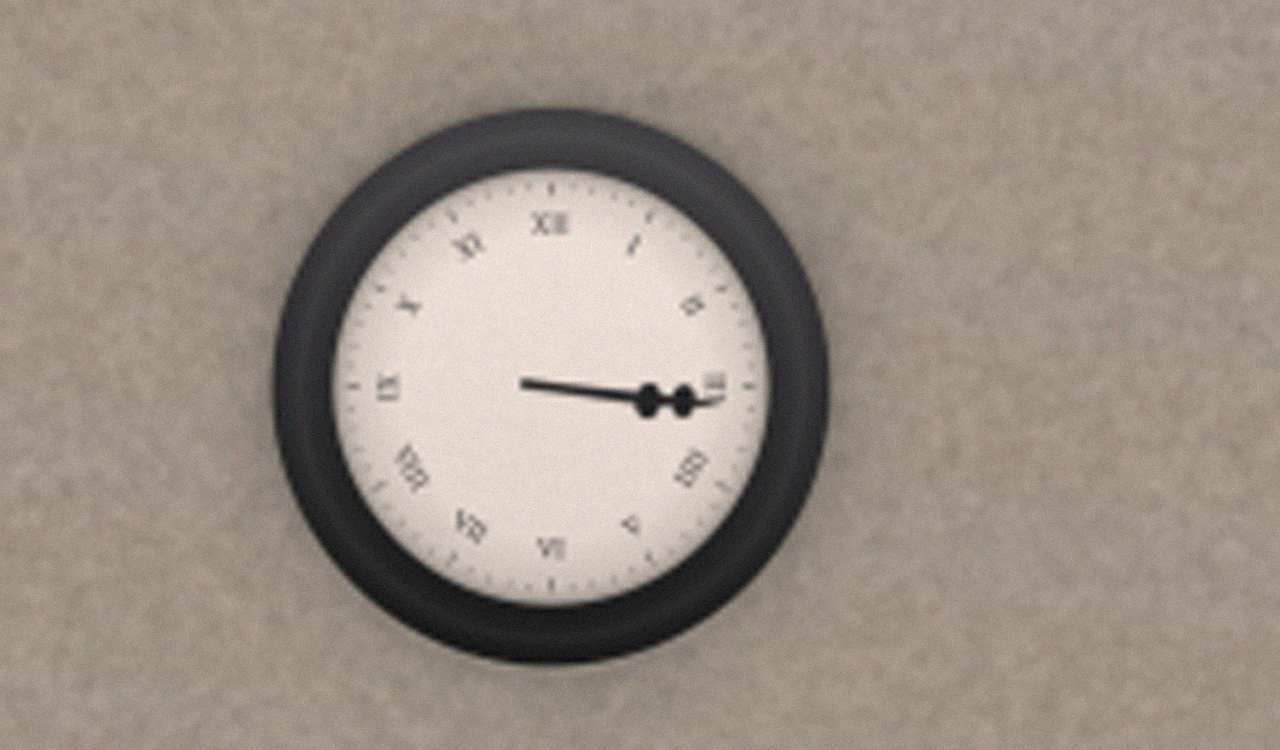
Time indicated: 3:16
